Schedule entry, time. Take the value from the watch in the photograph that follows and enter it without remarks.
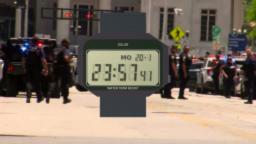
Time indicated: 23:57:41
